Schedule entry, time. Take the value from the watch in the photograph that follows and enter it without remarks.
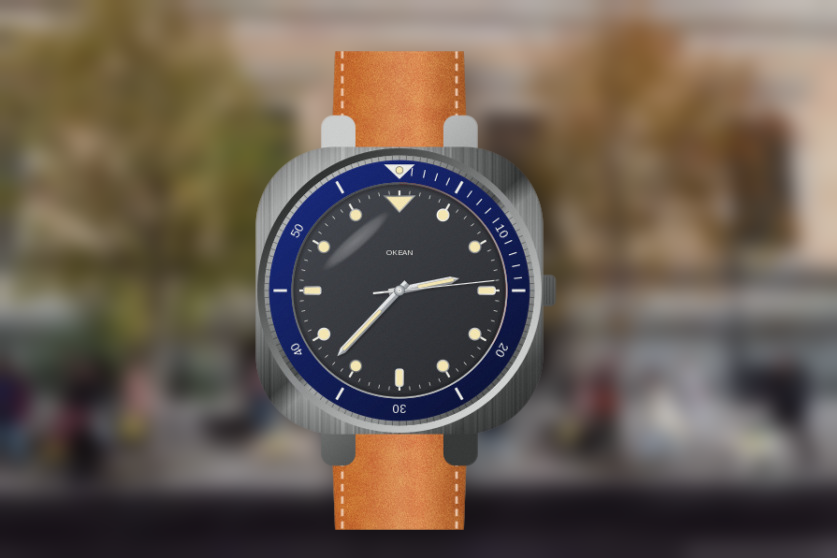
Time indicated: 2:37:14
